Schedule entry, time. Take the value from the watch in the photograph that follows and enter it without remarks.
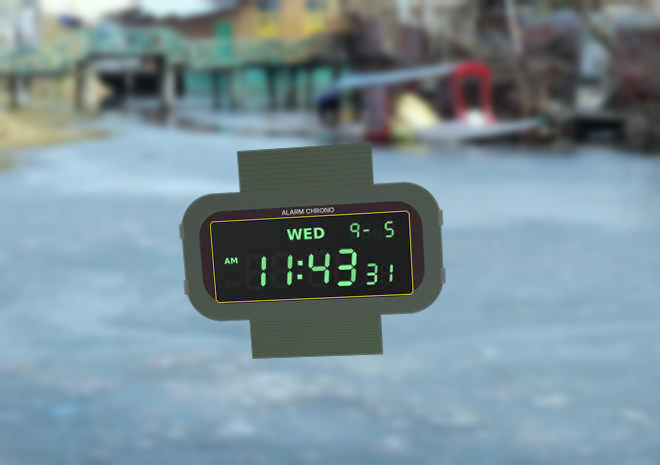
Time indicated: 11:43:31
